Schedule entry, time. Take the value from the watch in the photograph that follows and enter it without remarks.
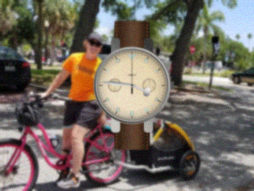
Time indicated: 3:46
